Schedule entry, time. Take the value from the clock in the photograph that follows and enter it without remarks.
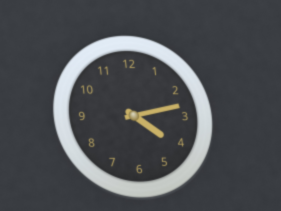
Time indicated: 4:13
